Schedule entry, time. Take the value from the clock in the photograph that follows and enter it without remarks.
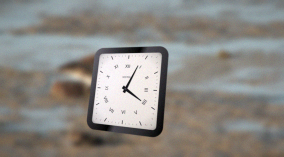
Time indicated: 4:04
